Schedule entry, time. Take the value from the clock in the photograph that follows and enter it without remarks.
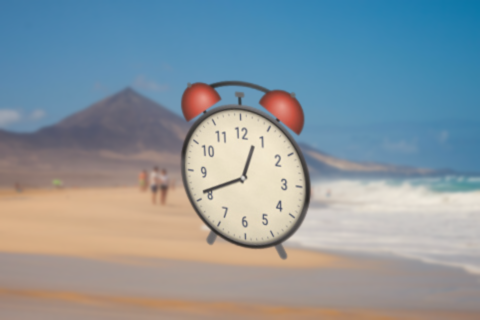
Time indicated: 12:41
